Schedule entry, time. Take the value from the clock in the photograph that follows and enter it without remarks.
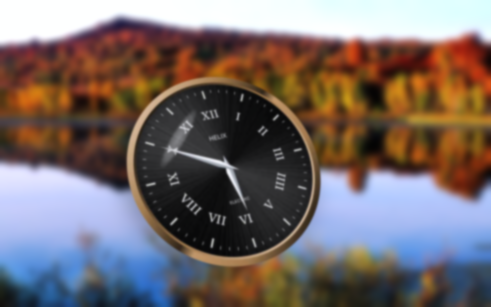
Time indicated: 5:50
